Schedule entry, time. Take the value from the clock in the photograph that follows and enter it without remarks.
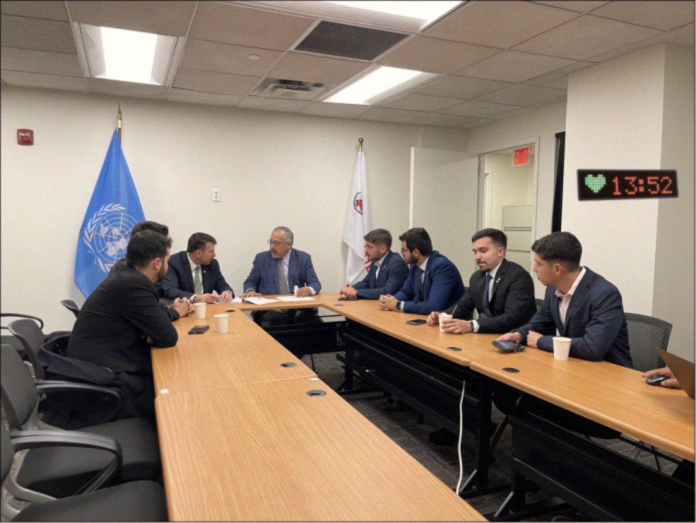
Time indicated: 13:52
